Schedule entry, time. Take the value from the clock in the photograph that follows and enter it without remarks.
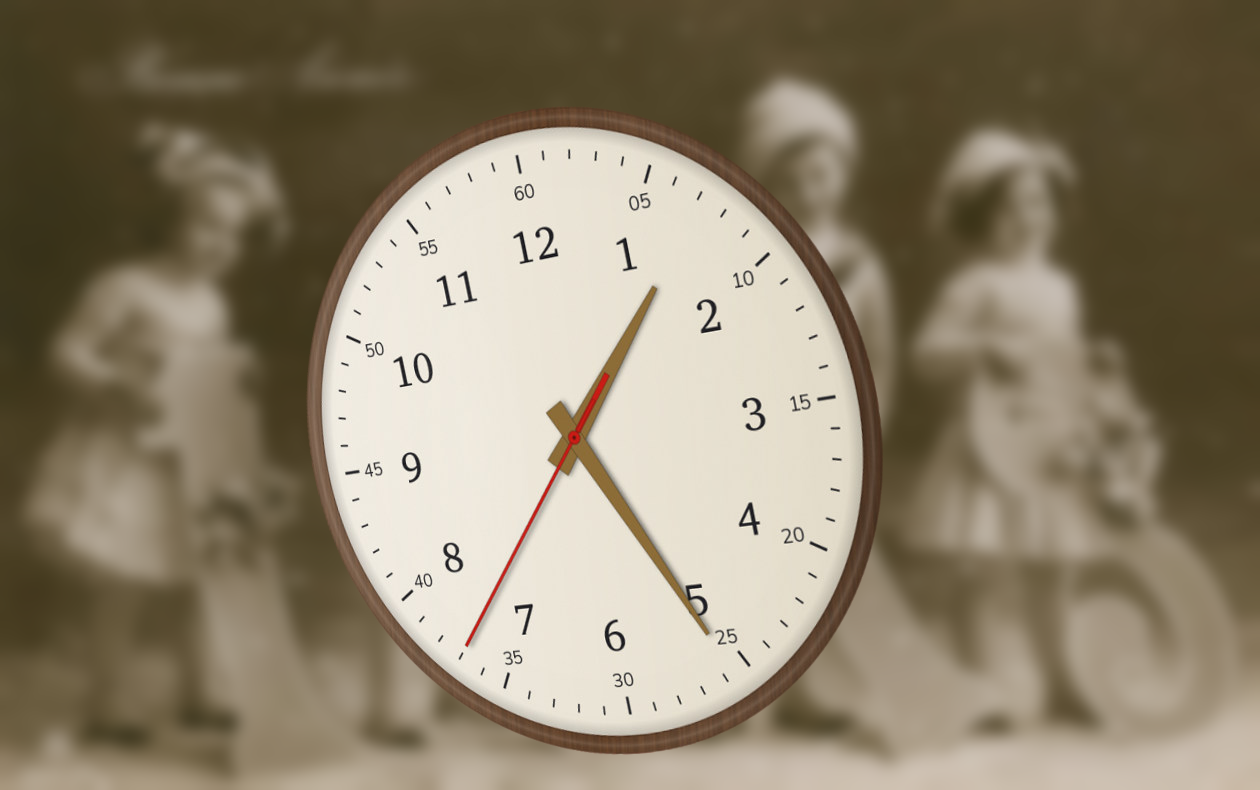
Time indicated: 1:25:37
